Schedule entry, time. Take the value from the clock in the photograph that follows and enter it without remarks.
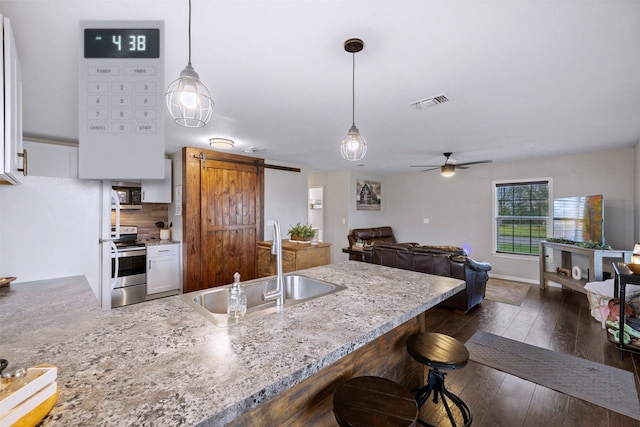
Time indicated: 4:38
